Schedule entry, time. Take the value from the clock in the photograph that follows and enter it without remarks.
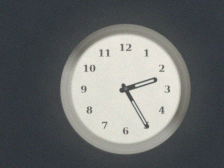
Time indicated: 2:25
